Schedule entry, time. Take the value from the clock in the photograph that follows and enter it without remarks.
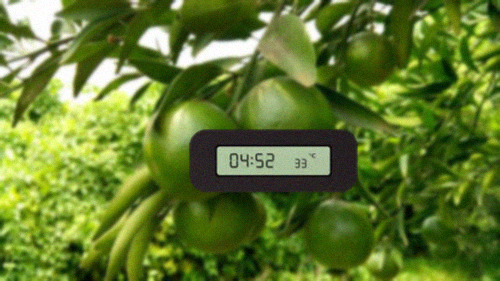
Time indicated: 4:52
